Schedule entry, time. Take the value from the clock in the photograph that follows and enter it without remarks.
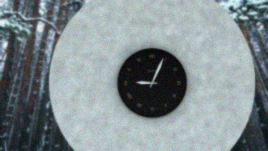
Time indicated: 9:04
